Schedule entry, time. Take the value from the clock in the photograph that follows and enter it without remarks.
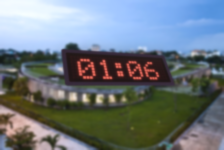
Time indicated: 1:06
